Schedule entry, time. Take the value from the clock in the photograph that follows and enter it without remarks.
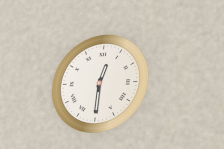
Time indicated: 12:30
